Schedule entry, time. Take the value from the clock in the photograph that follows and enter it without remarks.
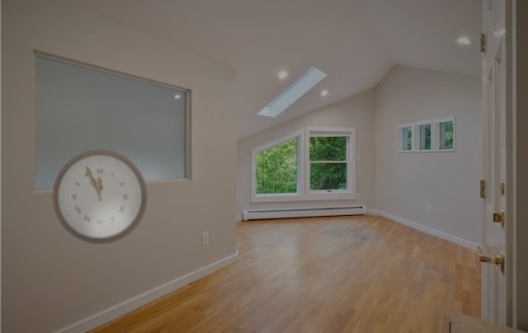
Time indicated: 11:56
